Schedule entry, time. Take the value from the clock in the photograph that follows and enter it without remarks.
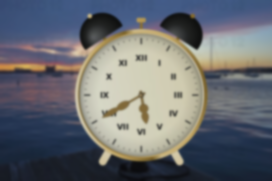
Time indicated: 5:40
